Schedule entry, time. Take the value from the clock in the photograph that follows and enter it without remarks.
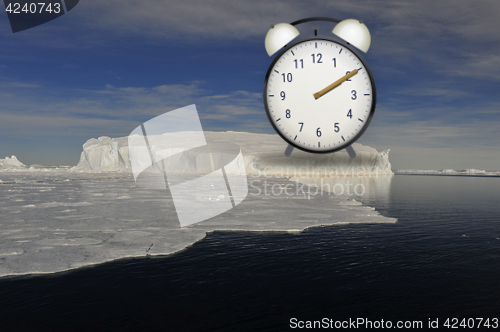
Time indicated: 2:10
